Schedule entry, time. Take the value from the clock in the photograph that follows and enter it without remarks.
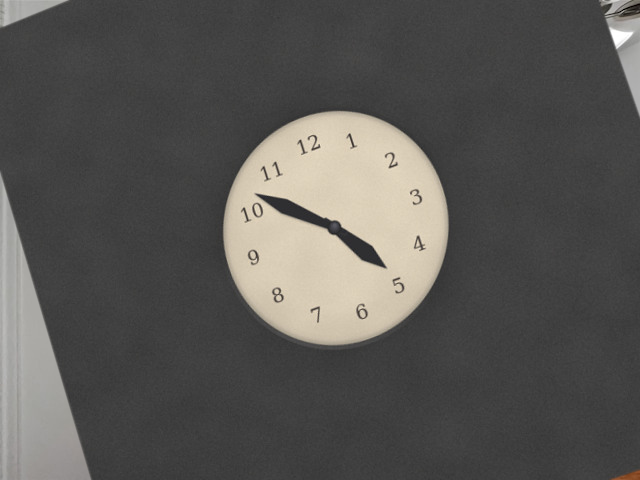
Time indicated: 4:52
